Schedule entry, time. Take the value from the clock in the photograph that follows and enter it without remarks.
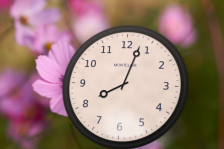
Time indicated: 8:03
